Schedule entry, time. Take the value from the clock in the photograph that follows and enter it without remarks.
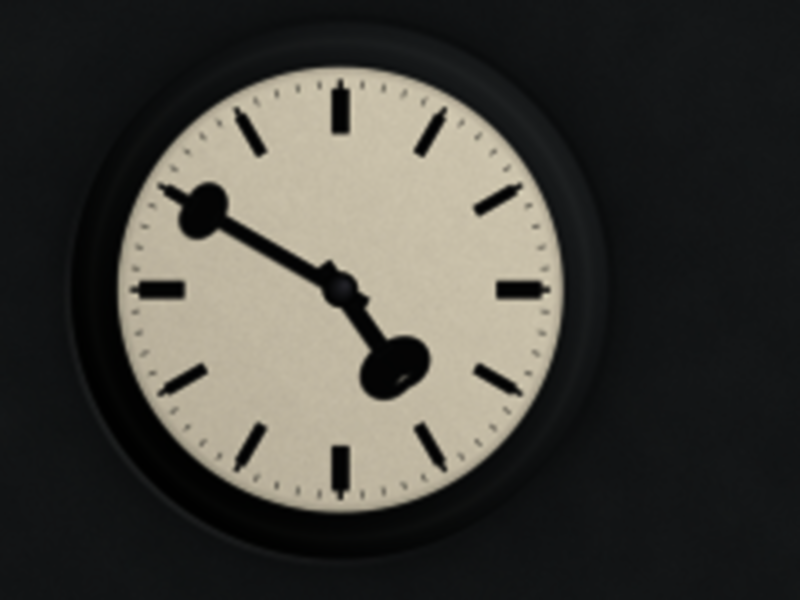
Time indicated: 4:50
